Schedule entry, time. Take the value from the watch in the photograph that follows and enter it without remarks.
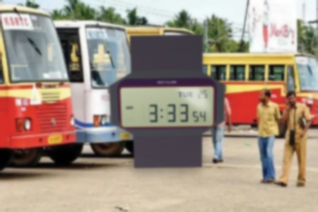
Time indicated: 3:33
